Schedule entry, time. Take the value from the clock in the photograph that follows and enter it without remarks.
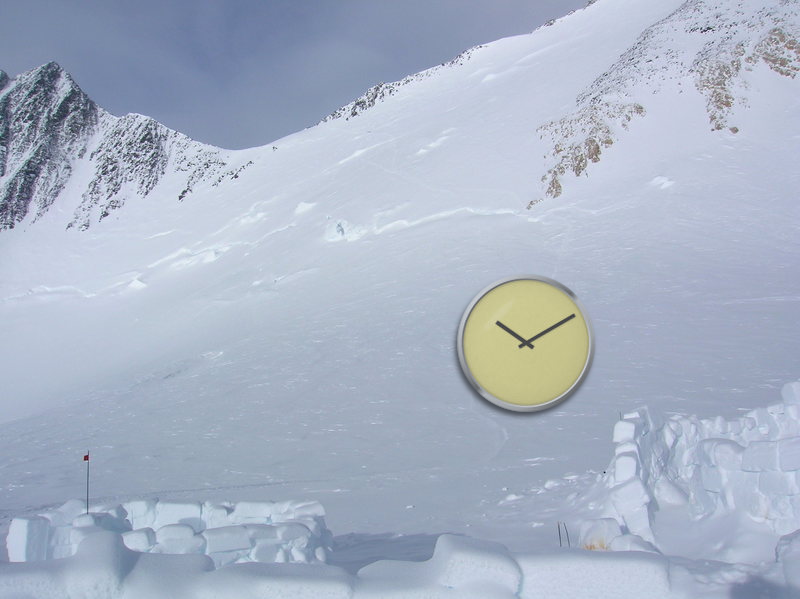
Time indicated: 10:10
